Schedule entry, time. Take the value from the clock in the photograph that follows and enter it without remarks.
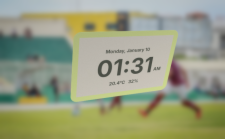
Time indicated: 1:31
